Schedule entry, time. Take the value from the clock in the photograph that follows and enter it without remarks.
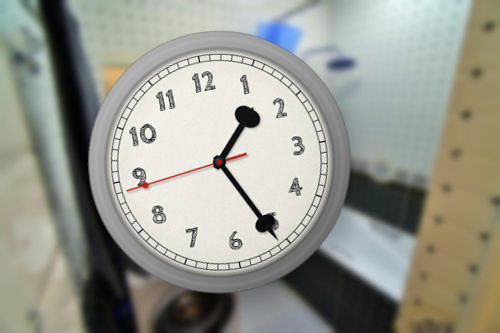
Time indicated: 1:25:44
